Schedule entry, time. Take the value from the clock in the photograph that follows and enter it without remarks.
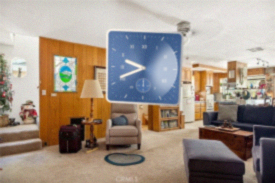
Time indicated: 9:41
